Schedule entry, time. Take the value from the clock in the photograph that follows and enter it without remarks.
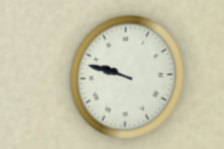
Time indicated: 9:48
